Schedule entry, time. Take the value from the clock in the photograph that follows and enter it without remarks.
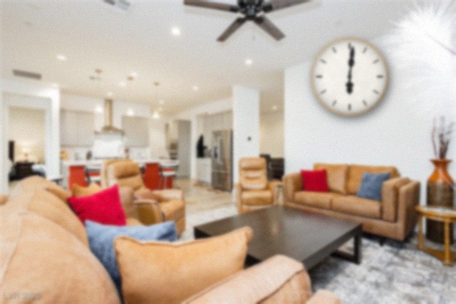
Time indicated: 6:01
